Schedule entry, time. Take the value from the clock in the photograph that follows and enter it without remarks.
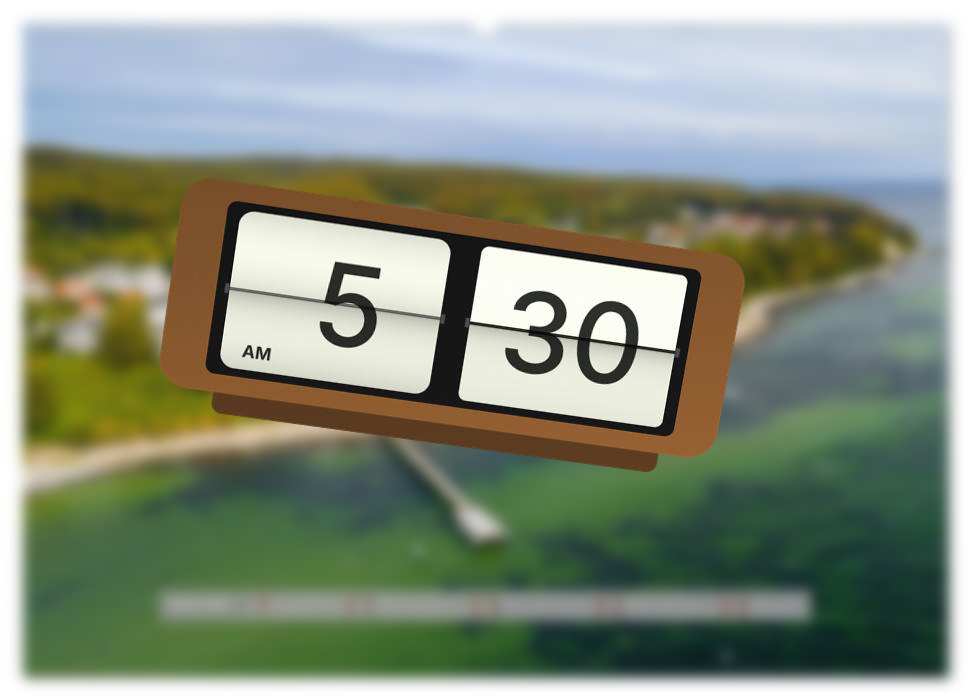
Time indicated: 5:30
